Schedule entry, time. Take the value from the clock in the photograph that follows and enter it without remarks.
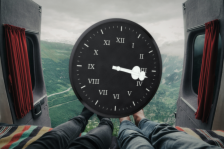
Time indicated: 3:17
